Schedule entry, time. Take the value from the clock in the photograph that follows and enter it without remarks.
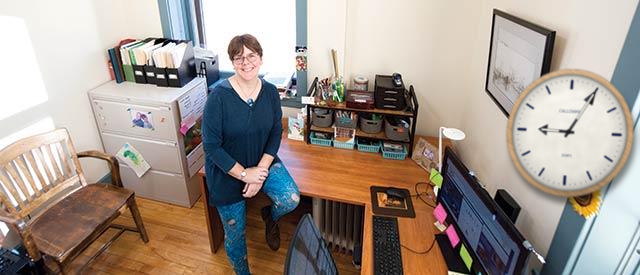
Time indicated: 9:05
